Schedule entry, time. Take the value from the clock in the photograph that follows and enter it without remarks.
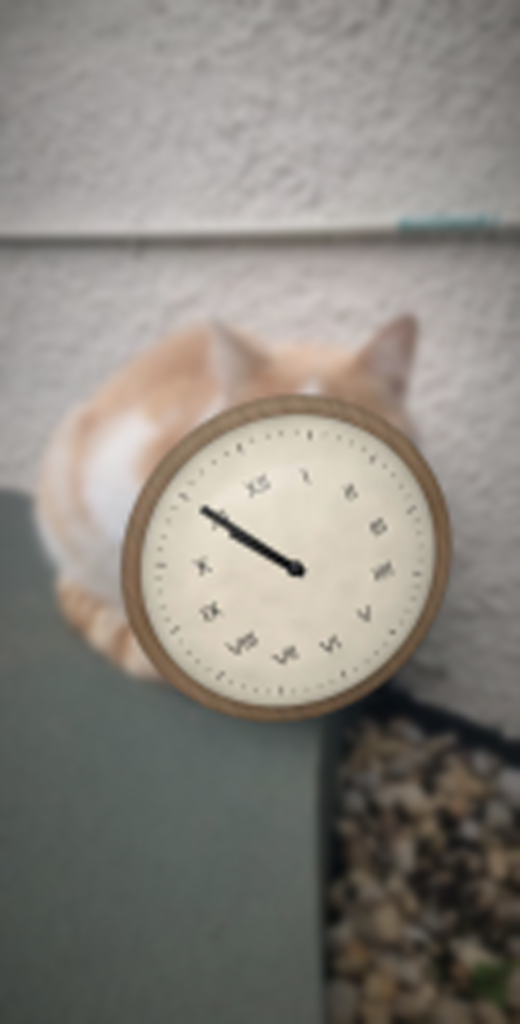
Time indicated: 10:55
